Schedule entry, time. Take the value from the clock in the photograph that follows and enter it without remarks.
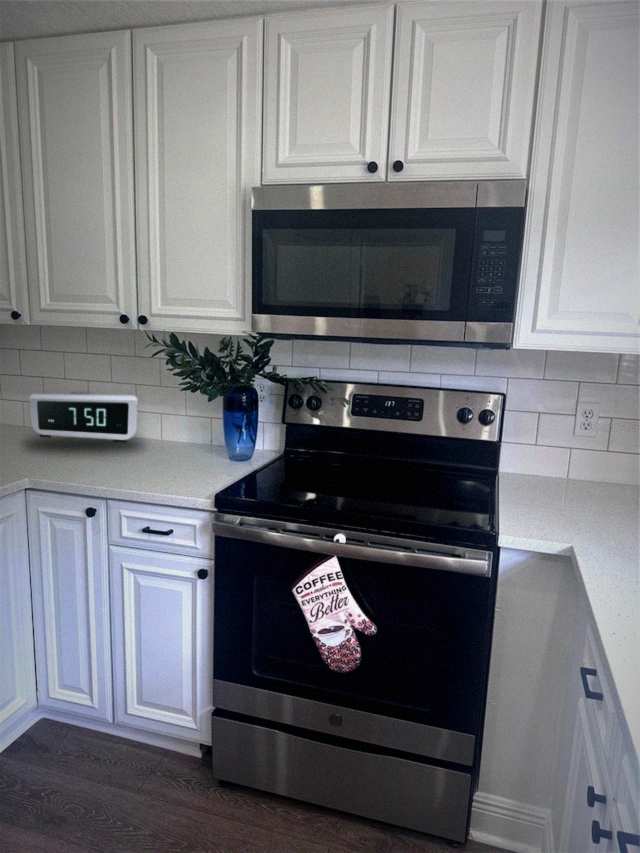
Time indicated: 7:50
